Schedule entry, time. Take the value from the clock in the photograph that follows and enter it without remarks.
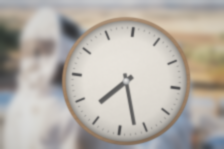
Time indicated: 7:27
